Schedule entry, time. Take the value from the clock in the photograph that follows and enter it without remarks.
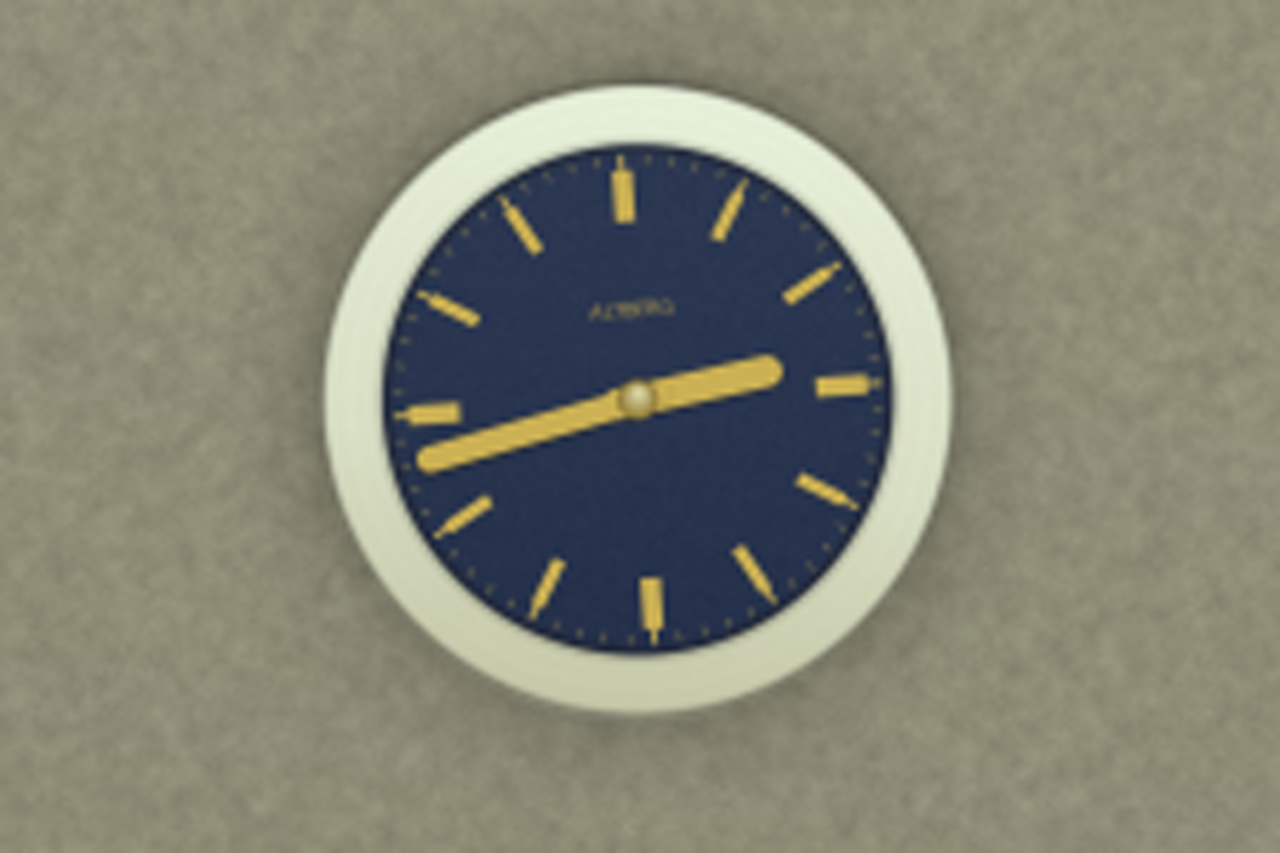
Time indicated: 2:43
